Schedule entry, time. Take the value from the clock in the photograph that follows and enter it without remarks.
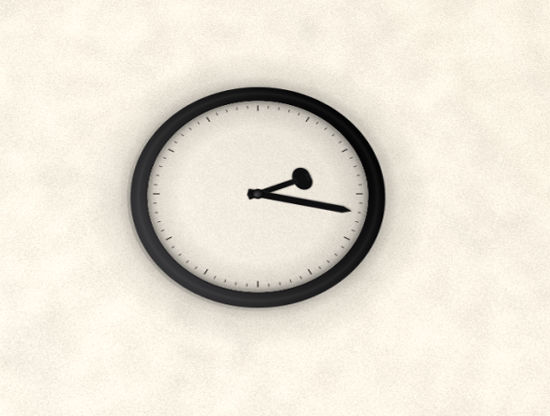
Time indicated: 2:17
